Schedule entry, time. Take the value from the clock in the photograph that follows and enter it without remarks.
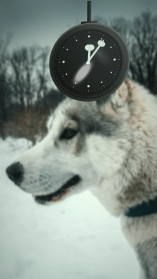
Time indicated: 12:06
